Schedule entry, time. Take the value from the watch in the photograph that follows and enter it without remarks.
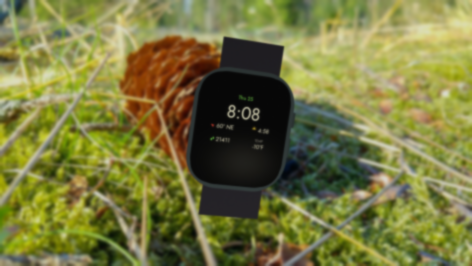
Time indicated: 8:08
